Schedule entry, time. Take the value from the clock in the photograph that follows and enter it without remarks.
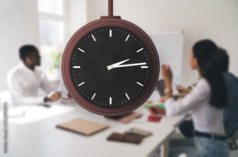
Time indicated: 2:14
